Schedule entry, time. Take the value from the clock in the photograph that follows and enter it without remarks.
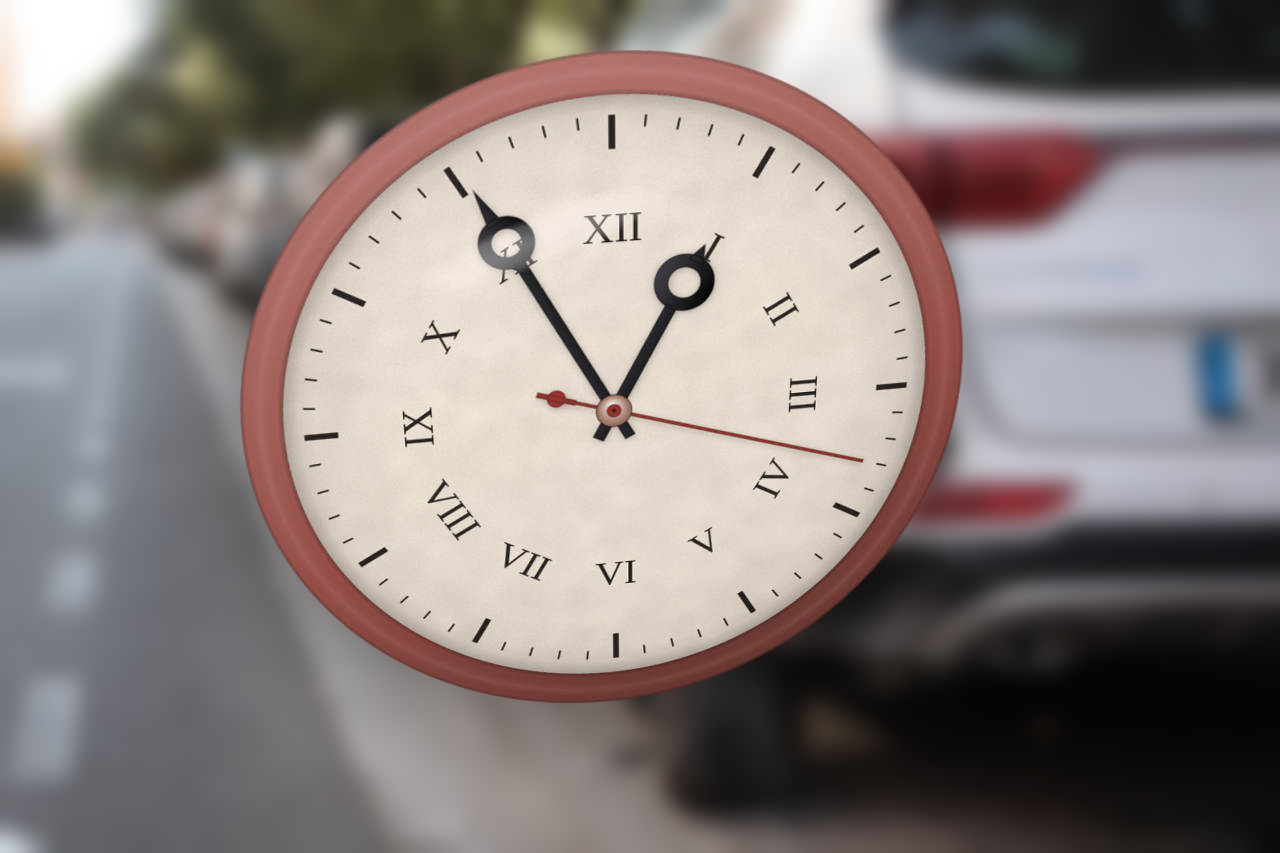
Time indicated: 12:55:18
